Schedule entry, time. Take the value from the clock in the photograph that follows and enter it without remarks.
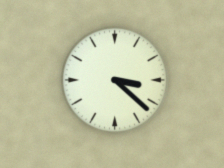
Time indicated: 3:22
